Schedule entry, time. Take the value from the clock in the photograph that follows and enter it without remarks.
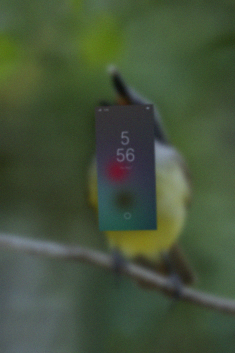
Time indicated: 5:56
